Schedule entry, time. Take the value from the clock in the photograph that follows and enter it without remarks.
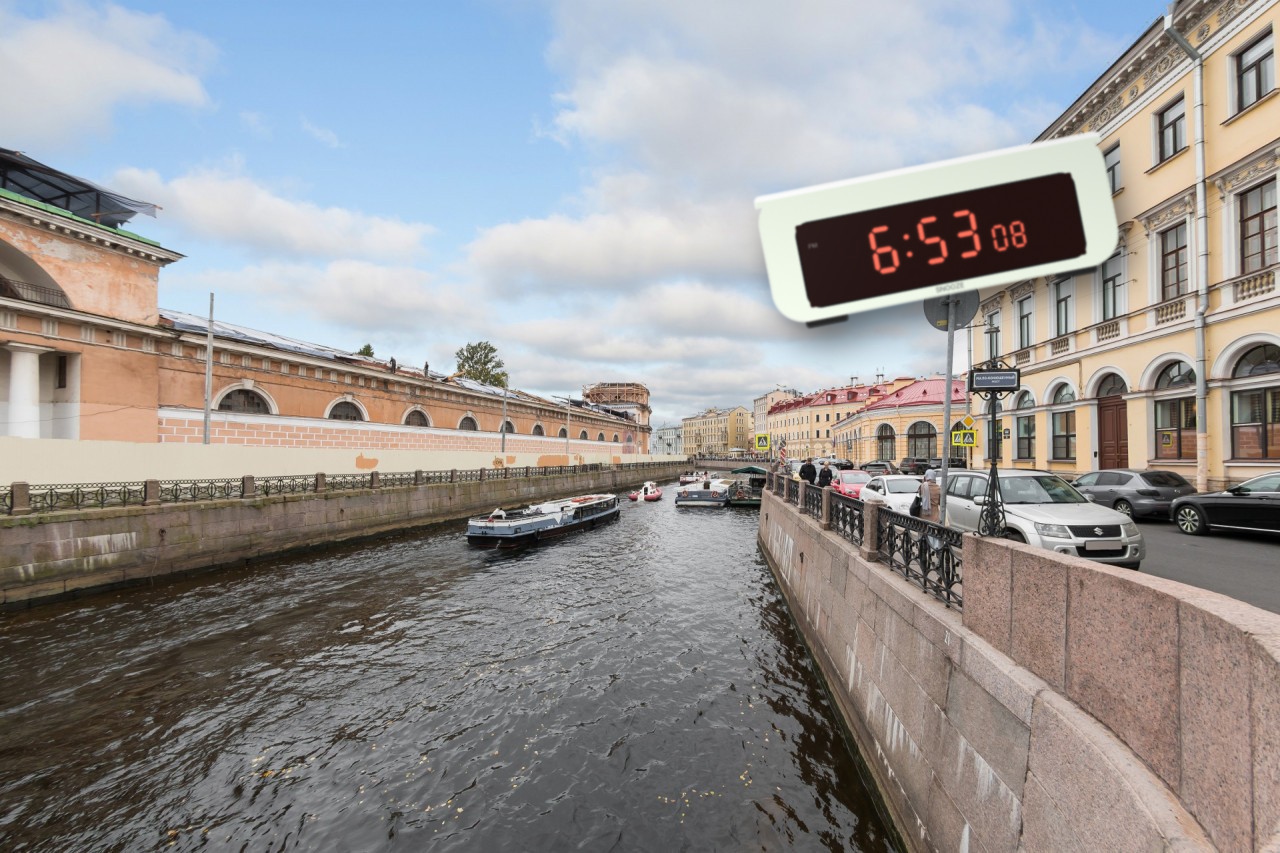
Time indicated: 6:53:08
